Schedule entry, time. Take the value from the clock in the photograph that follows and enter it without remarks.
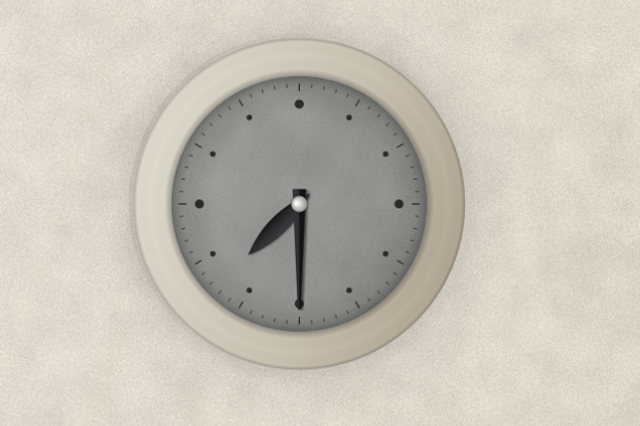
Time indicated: 7:30
